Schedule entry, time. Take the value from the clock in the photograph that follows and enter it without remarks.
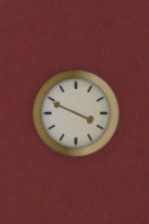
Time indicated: 3:49
